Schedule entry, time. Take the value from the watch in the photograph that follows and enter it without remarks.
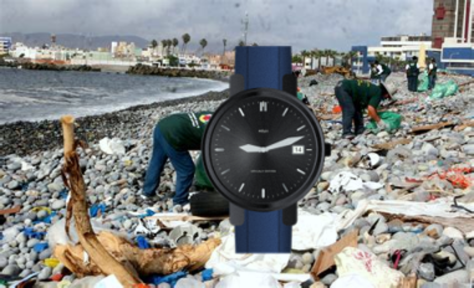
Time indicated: 9:12
